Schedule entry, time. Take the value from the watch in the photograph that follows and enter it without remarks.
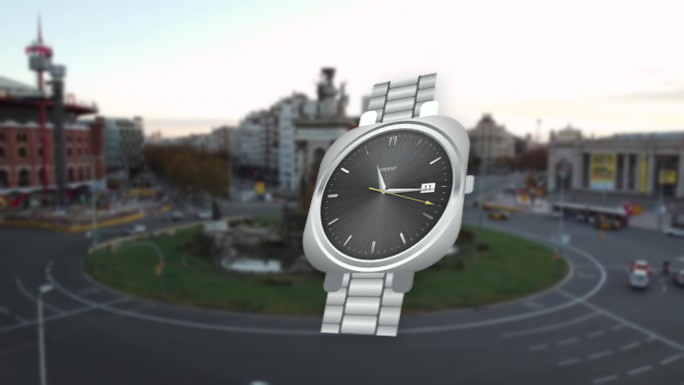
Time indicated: 11:15:18
